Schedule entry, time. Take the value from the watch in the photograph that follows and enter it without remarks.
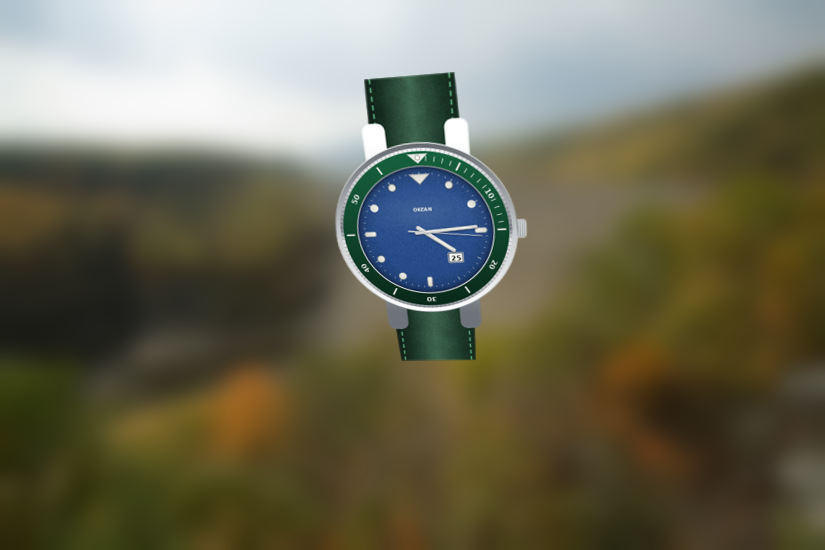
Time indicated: 4:14:16
